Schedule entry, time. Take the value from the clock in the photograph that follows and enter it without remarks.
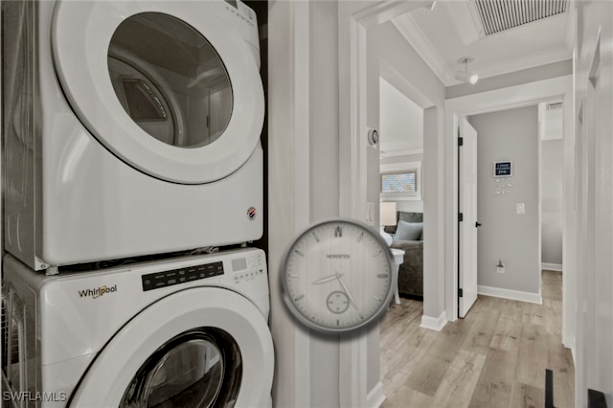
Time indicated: 8:25
